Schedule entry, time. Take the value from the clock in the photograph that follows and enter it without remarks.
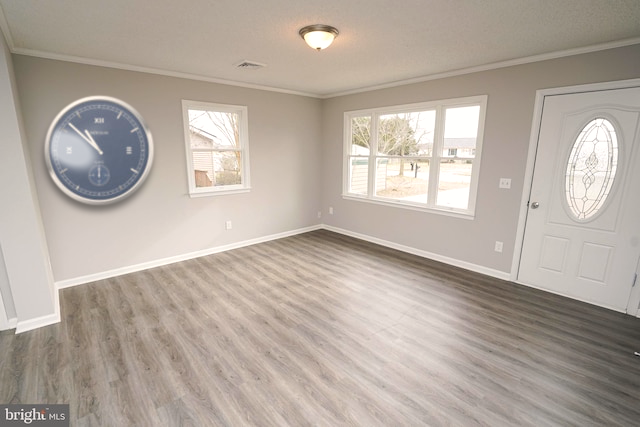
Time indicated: 10:52
